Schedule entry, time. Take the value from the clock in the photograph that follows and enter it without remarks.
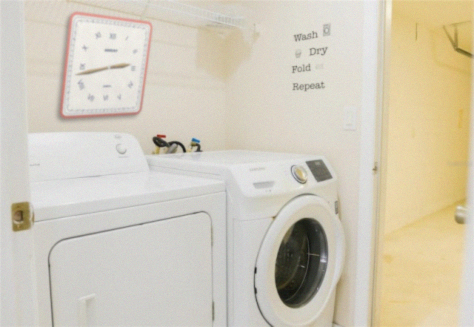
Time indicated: 2:43
